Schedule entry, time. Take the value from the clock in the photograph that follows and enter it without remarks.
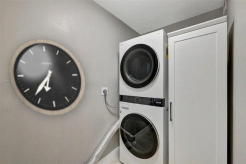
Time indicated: 6:37
